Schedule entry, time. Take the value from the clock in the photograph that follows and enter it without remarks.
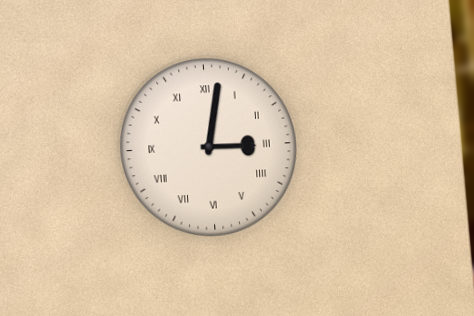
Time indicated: 3:02
